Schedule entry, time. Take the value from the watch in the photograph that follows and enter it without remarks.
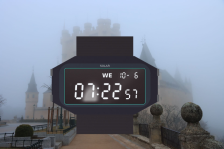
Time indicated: 7:22:57
